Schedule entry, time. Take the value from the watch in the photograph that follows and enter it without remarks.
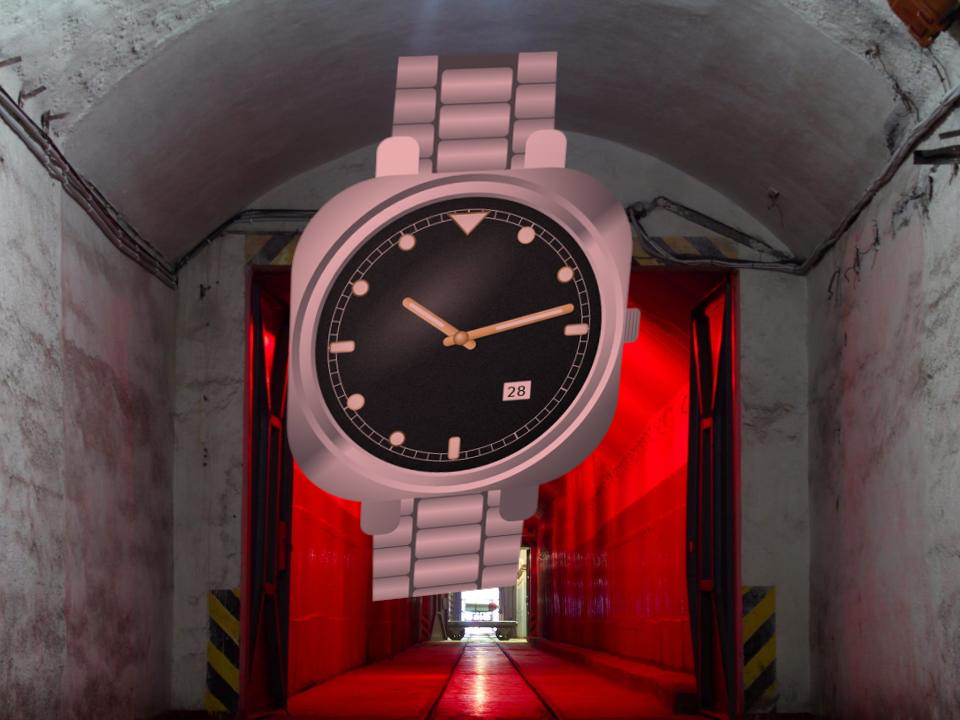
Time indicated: 10:13
